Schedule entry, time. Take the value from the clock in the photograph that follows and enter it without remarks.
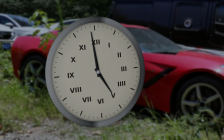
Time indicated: 4:59
